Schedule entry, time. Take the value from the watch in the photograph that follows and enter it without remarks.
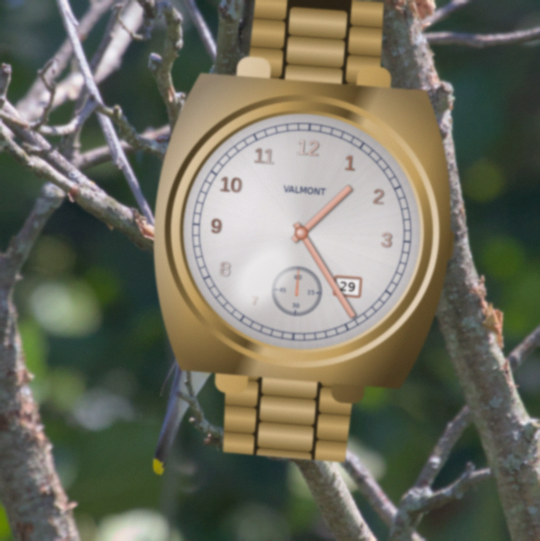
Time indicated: 1:24
